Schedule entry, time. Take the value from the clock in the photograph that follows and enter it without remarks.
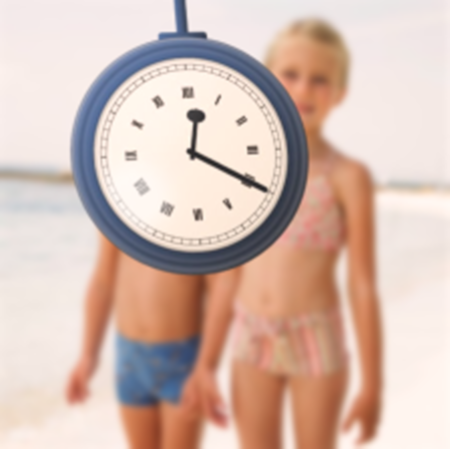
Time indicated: 12:20
